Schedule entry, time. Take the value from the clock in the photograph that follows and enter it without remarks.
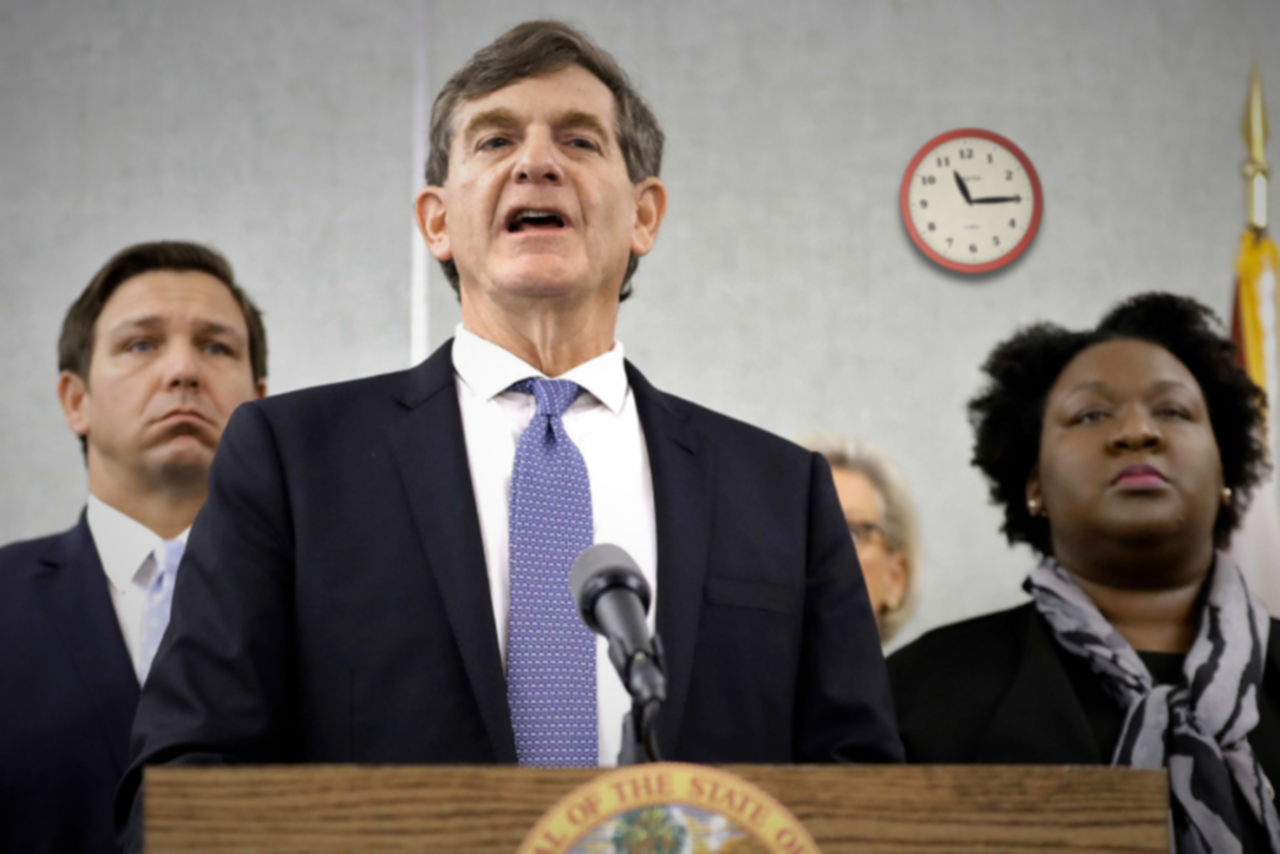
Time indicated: 11:15
